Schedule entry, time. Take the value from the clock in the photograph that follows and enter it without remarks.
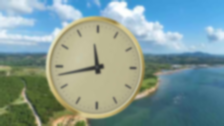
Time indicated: 11:43
